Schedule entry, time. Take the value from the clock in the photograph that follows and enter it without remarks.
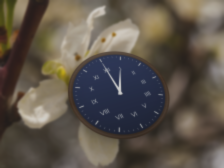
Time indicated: 1:00
